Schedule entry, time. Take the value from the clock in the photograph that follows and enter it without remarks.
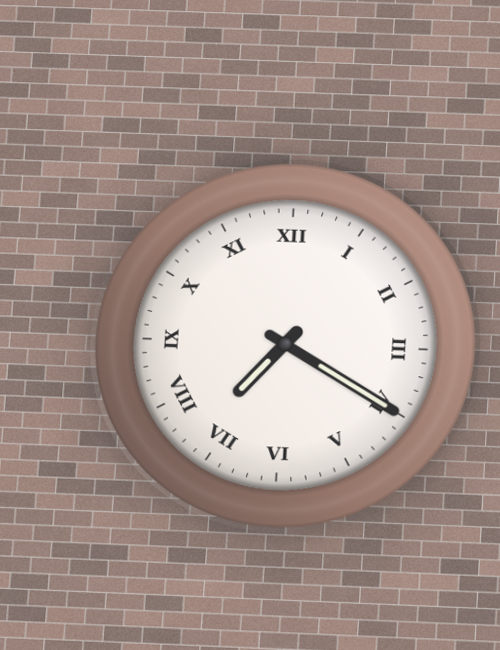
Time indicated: 7:20
